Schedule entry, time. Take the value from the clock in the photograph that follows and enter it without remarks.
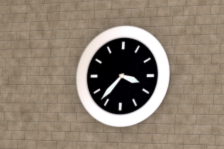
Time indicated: 3:37
